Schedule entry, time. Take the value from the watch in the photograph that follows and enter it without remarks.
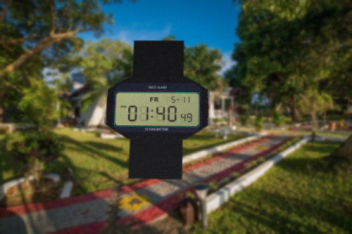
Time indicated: 1:40:49
